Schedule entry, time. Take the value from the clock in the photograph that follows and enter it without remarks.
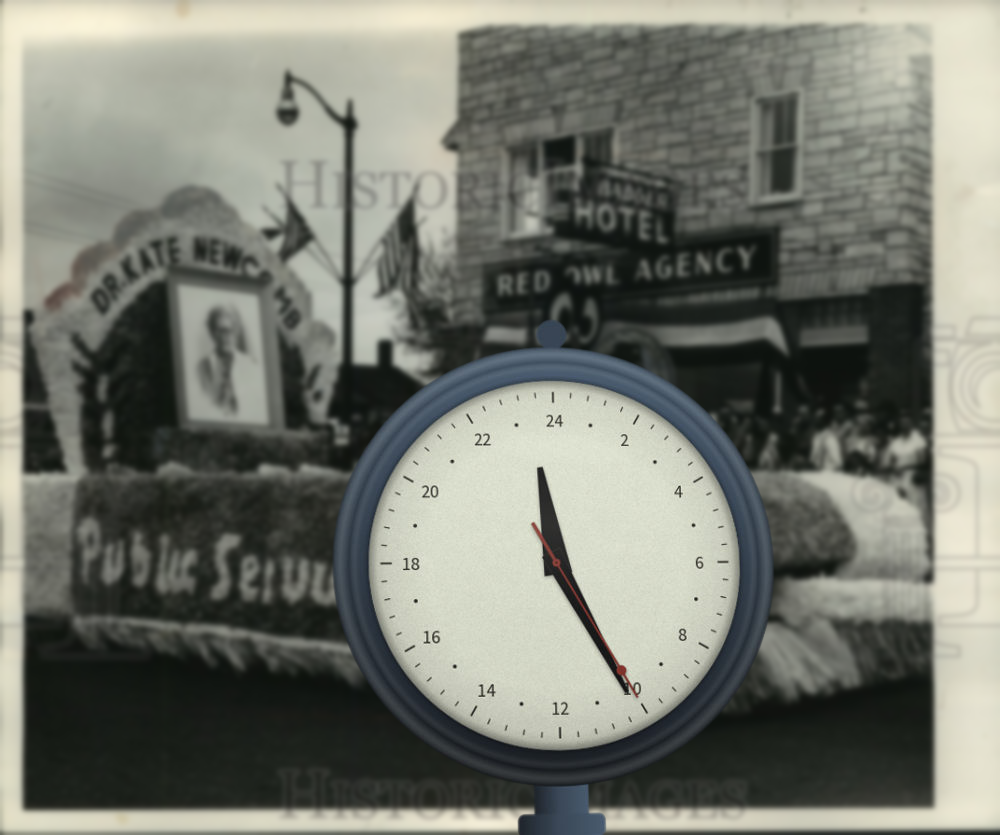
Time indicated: 23:25:25
